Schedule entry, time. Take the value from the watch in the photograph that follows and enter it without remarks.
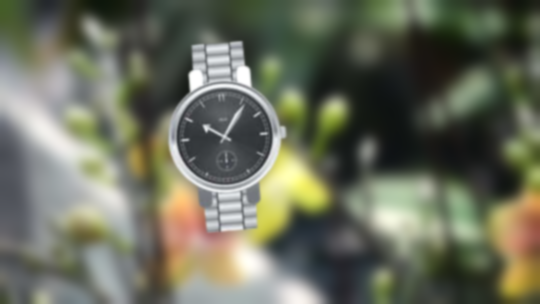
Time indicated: 10:06
